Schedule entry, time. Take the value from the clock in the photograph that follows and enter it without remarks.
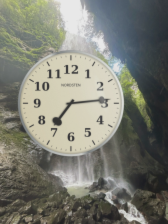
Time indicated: 7:14
